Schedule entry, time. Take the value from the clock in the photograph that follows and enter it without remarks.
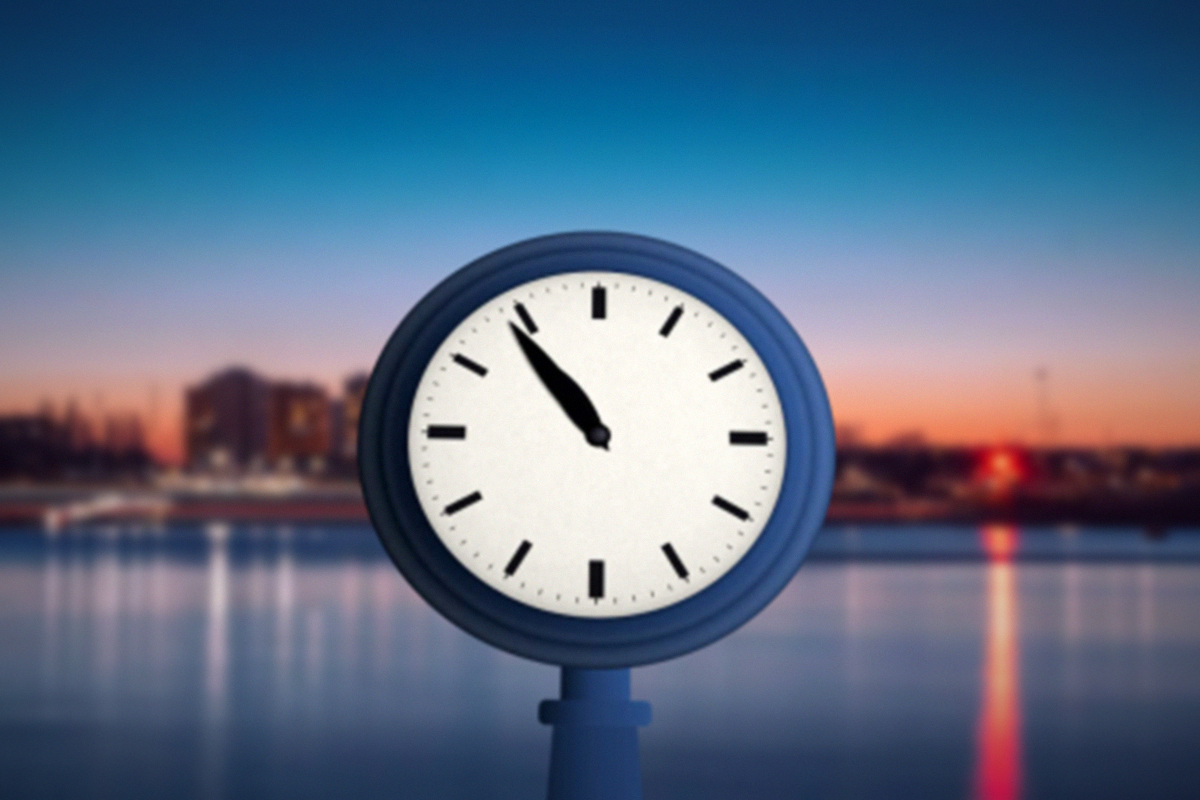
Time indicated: 10:54
